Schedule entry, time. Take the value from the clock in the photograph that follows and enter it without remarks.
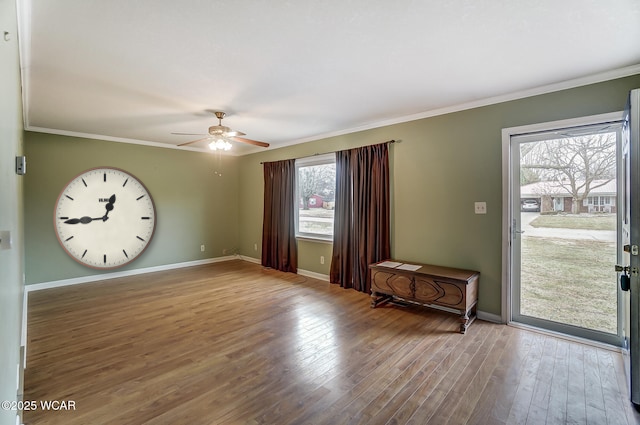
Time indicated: 12:44
